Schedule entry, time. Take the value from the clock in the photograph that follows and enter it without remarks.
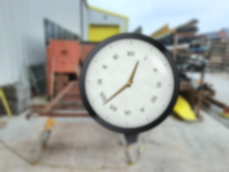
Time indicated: 12:38
